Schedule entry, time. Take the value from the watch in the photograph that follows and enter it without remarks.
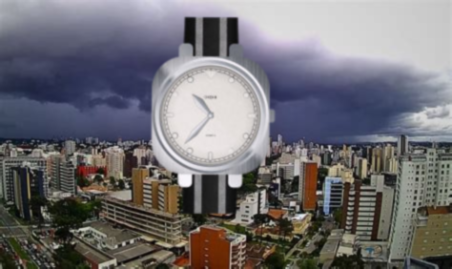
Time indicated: 10:37
